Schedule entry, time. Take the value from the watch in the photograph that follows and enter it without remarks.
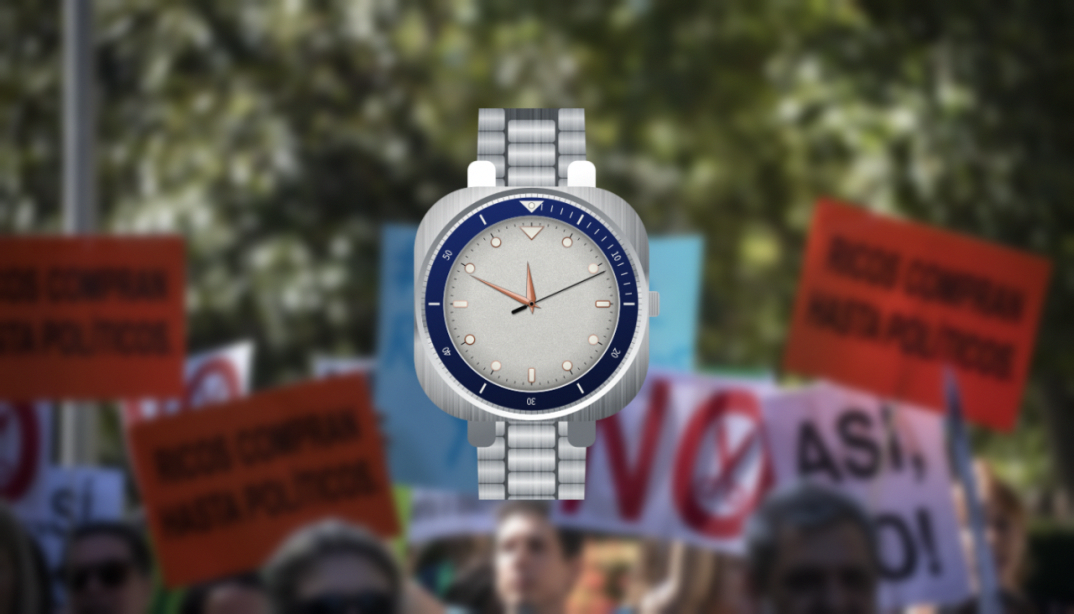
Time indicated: 11:49:11
